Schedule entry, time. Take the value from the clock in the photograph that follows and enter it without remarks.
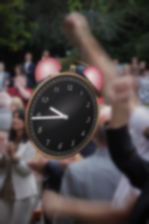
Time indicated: 9:44
